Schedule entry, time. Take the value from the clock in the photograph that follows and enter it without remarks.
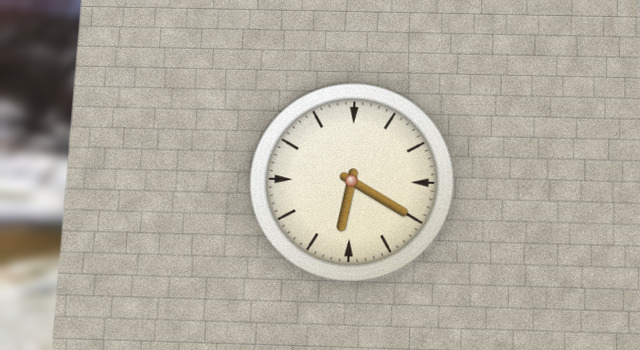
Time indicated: 6:20
